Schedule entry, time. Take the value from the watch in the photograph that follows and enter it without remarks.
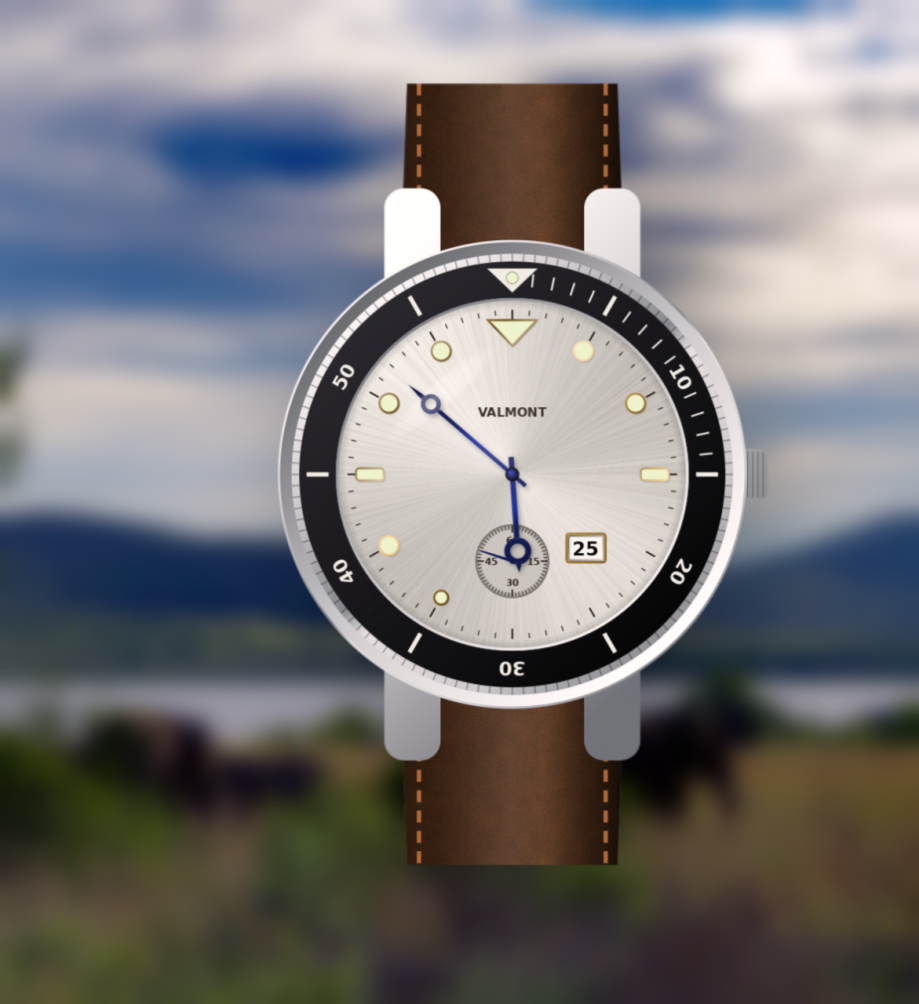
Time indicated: 5:51:48
